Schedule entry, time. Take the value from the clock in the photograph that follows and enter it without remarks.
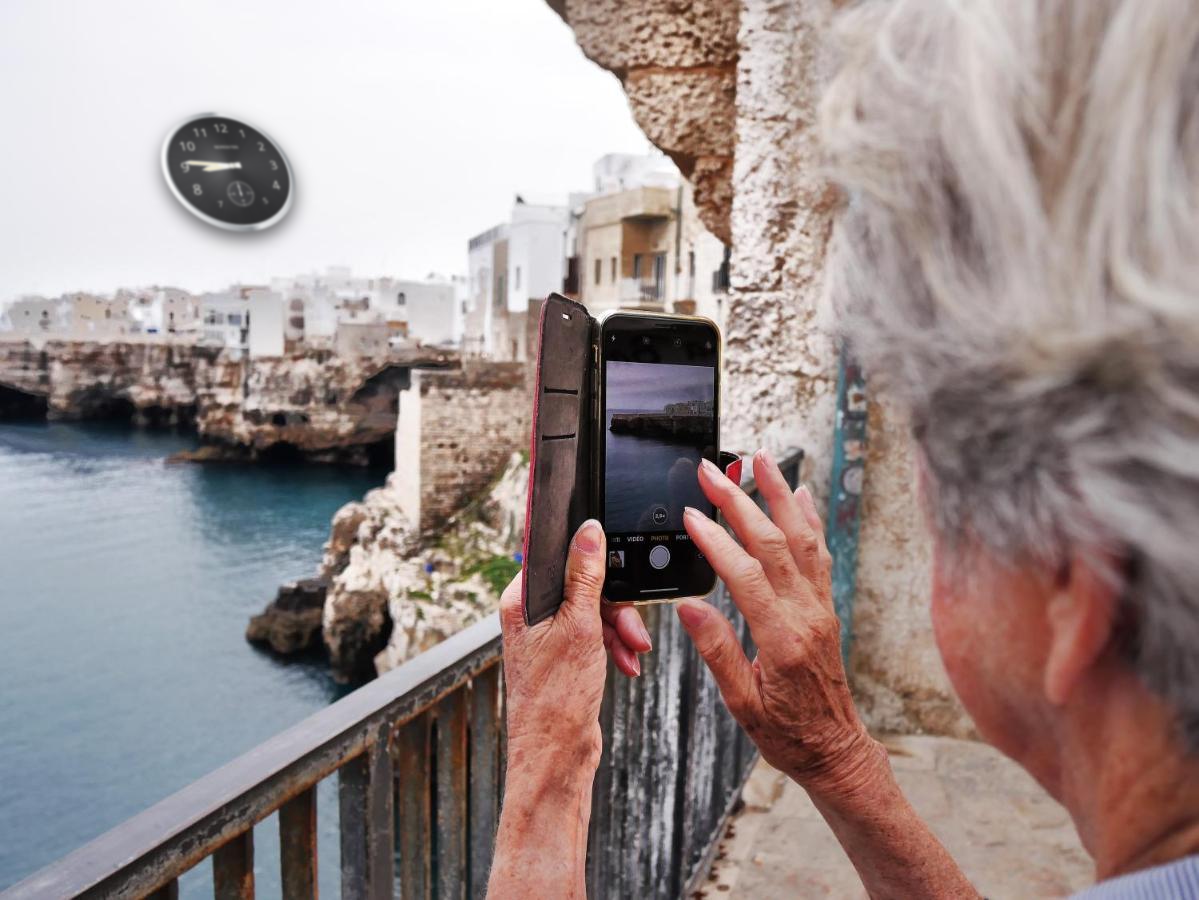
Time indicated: 8:46
